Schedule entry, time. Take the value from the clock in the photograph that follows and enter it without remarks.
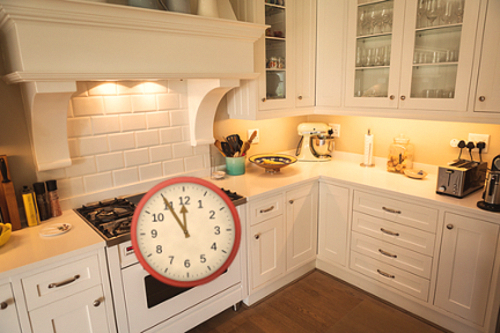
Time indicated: 11:55
